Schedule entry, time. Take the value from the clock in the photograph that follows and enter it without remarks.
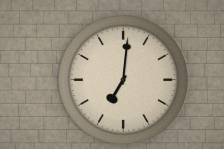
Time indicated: 7:01
